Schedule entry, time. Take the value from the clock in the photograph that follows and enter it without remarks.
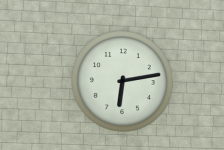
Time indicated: 6:13
